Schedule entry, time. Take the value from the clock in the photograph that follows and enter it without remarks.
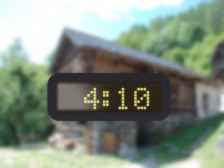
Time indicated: 4:10
